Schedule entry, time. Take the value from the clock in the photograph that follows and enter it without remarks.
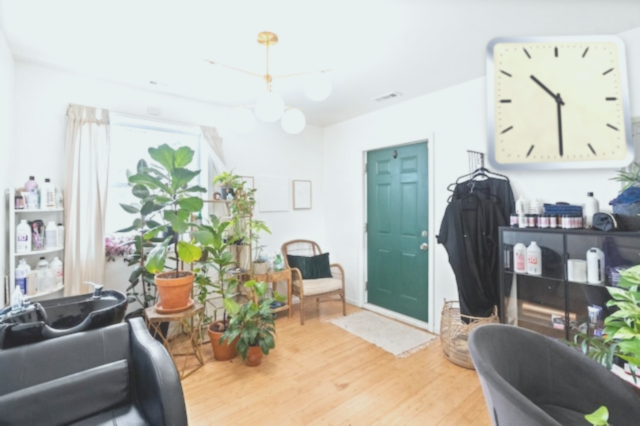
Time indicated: 10:30
